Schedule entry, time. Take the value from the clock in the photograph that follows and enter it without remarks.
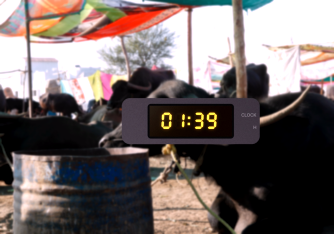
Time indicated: 1:39
